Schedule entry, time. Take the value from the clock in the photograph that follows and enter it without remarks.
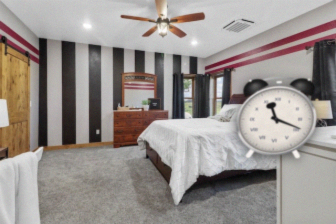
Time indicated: 11:19
